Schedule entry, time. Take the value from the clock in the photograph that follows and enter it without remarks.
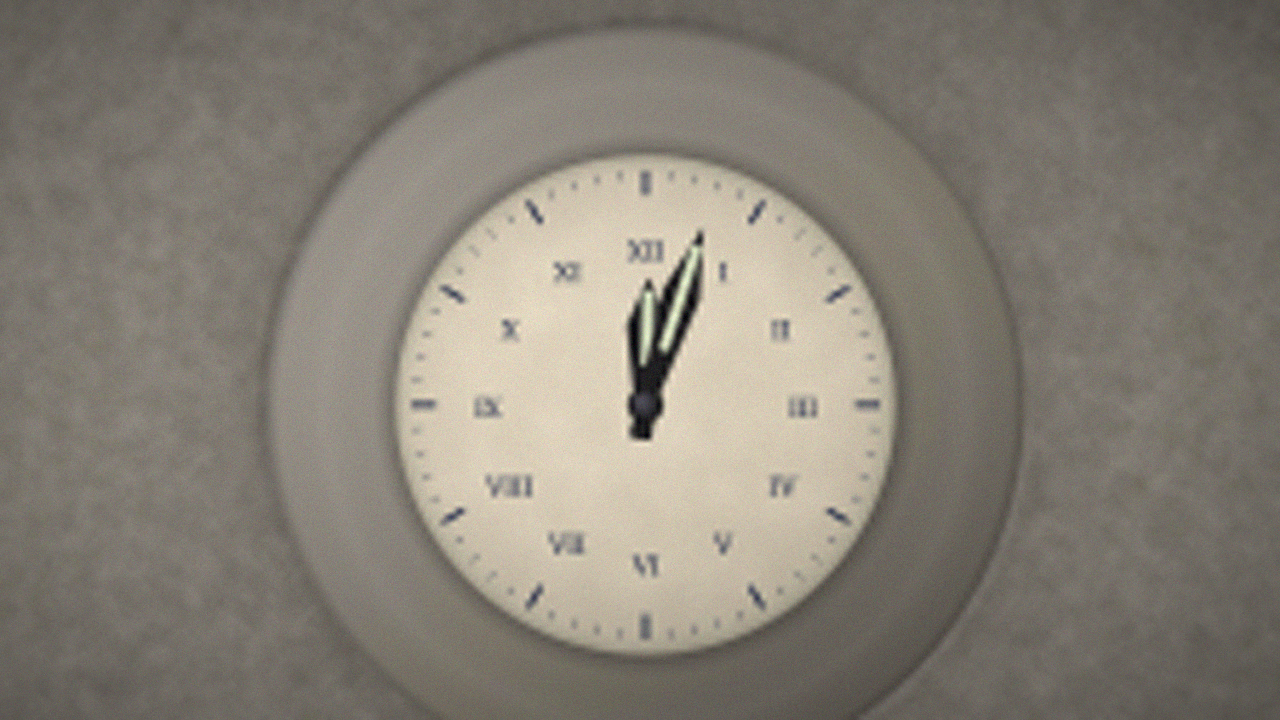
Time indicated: 12:03
